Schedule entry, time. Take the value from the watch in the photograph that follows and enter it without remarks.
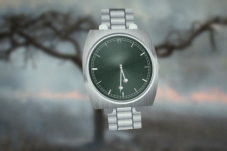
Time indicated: 5:31
